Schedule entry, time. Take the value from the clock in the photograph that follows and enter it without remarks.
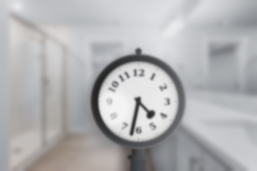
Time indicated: 4:32
